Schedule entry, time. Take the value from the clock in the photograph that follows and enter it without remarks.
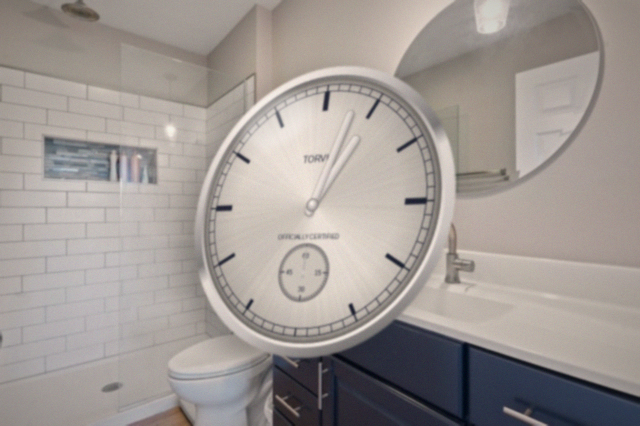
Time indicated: 1:03
